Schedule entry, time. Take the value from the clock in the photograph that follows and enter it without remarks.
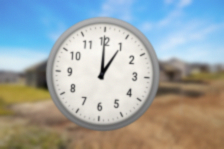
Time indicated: 1:00
